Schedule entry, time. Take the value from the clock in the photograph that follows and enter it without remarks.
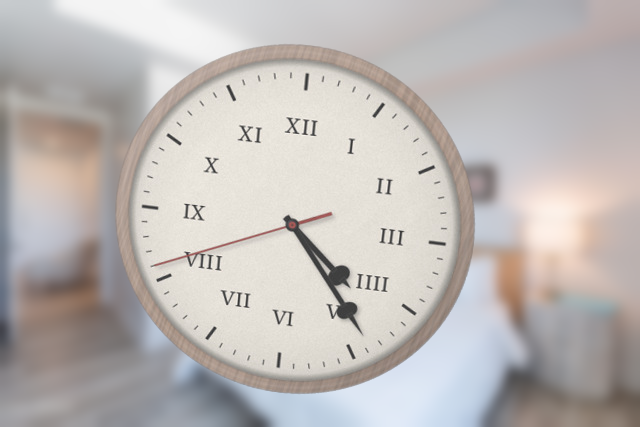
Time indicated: 4:23:41
